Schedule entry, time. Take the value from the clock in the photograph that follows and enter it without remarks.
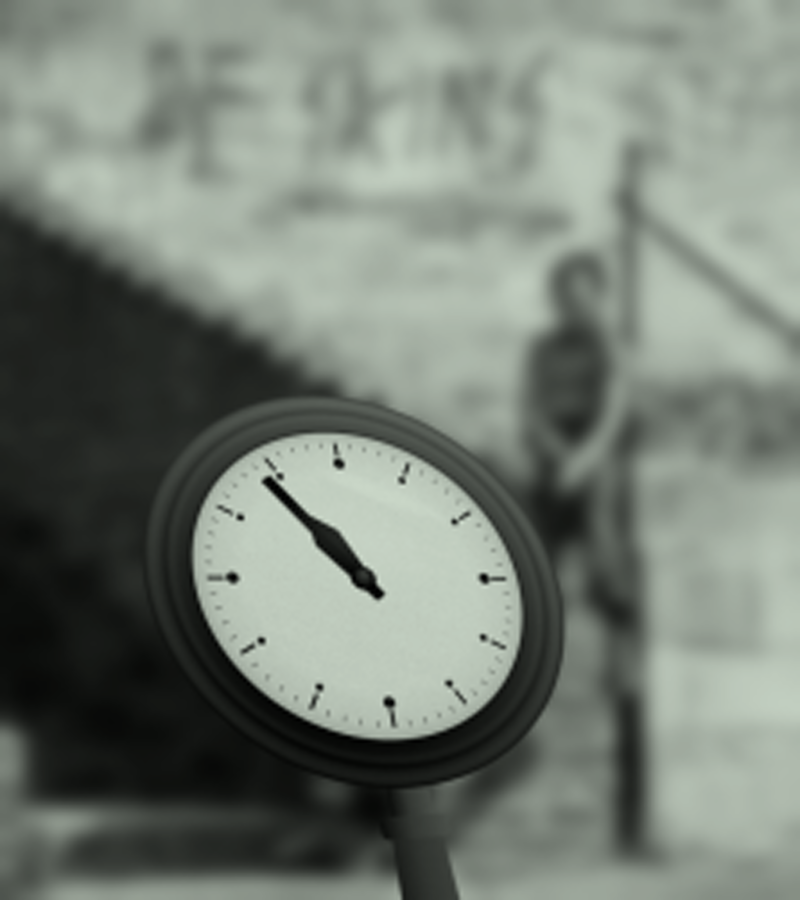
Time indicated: 10:54
